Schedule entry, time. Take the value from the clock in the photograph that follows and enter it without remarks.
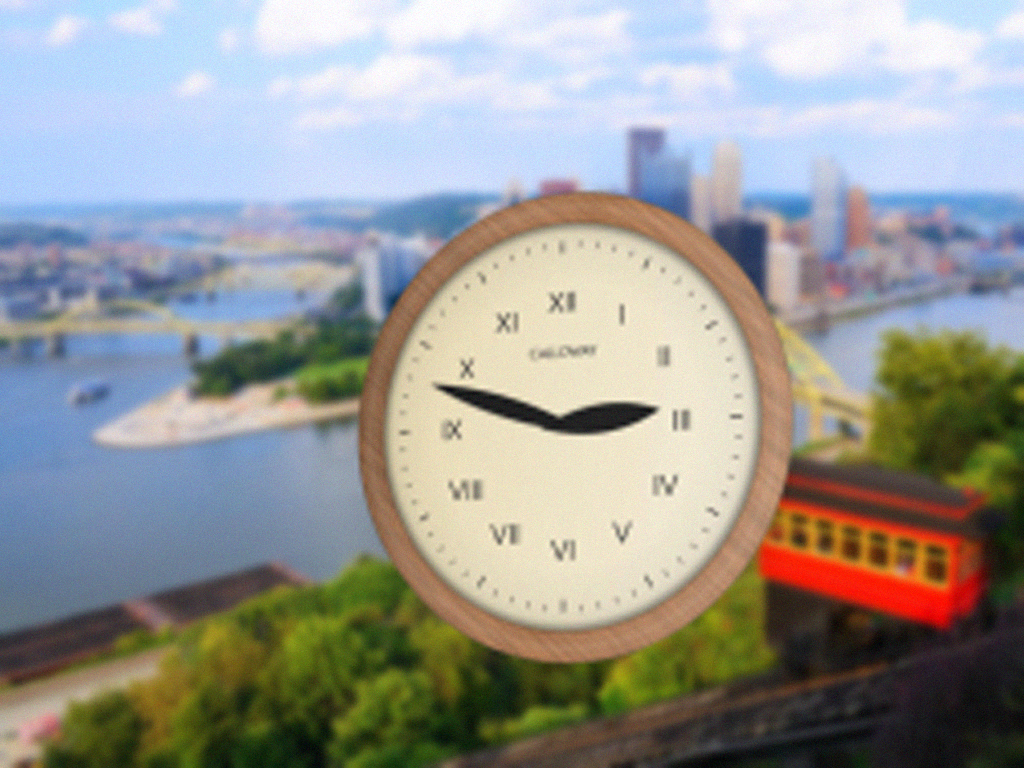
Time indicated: 2:48
